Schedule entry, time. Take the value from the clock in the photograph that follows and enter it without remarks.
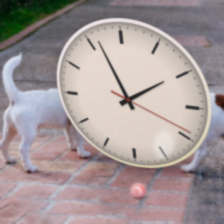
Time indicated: 1:56:19
